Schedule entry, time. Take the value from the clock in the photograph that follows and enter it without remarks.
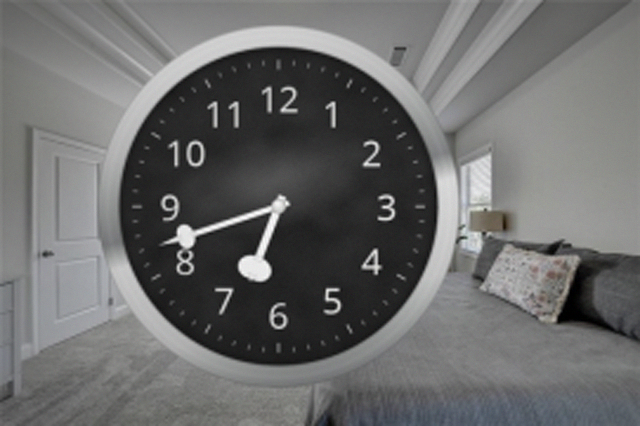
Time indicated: 6:42
